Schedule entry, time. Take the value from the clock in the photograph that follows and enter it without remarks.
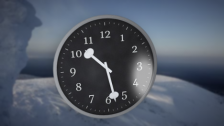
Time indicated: 10:28
